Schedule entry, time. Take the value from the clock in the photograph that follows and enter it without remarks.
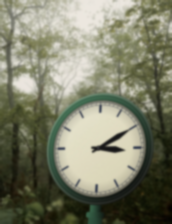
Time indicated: 3:10
